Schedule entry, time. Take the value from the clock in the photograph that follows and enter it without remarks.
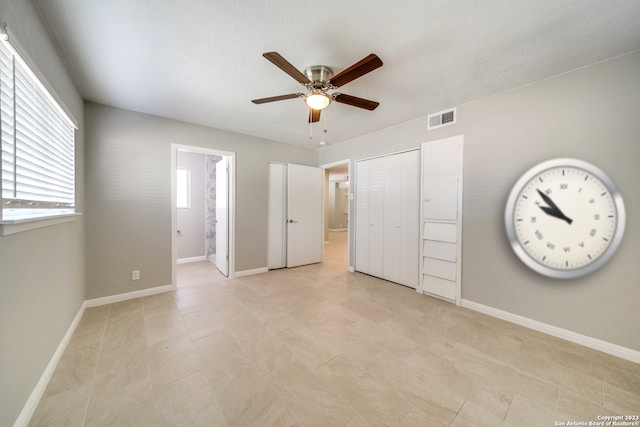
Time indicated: 9:53
